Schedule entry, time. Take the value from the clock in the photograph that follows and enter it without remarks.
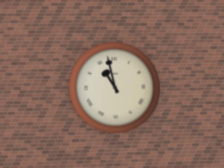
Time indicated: 10:58
